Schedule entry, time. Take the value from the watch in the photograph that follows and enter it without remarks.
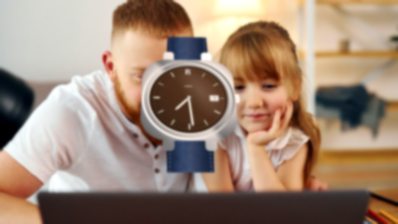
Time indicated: 7:29
